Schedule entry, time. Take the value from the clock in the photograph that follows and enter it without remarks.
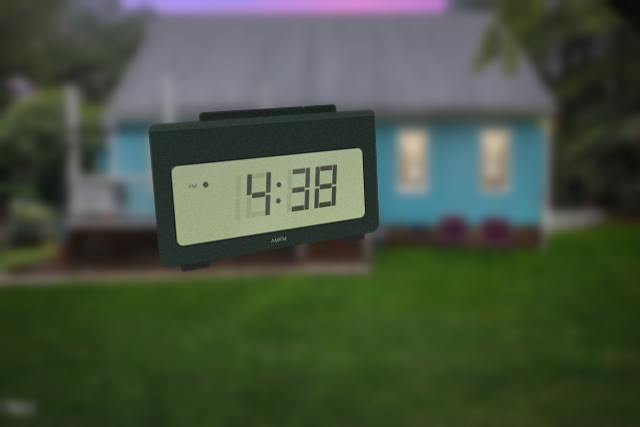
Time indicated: 4:38
